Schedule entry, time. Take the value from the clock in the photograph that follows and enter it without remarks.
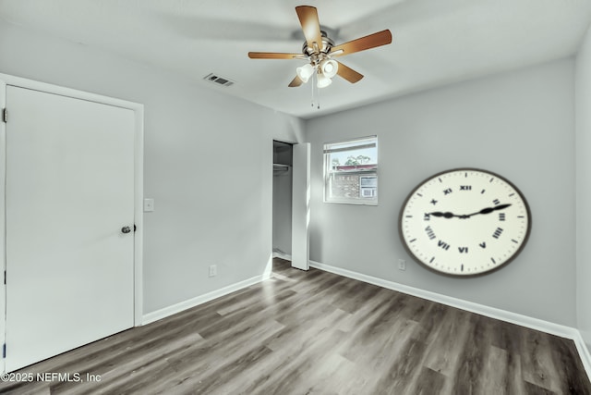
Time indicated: 9:12
